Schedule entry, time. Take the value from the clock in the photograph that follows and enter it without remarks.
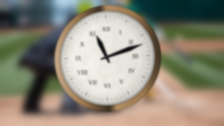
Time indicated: 11:12
